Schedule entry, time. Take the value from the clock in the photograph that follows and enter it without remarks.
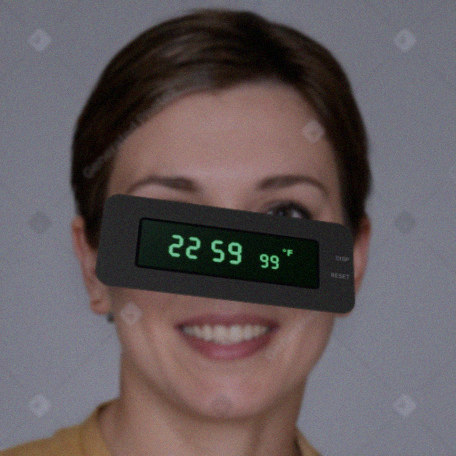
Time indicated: 22:59
